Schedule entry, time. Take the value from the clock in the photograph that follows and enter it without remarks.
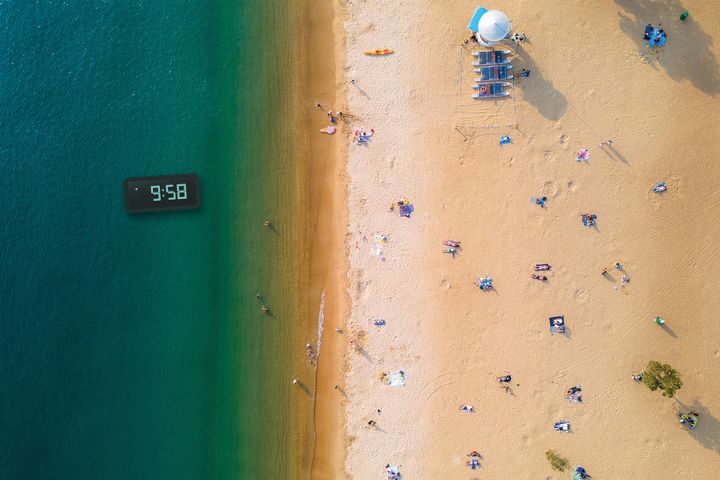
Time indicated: 9:58
